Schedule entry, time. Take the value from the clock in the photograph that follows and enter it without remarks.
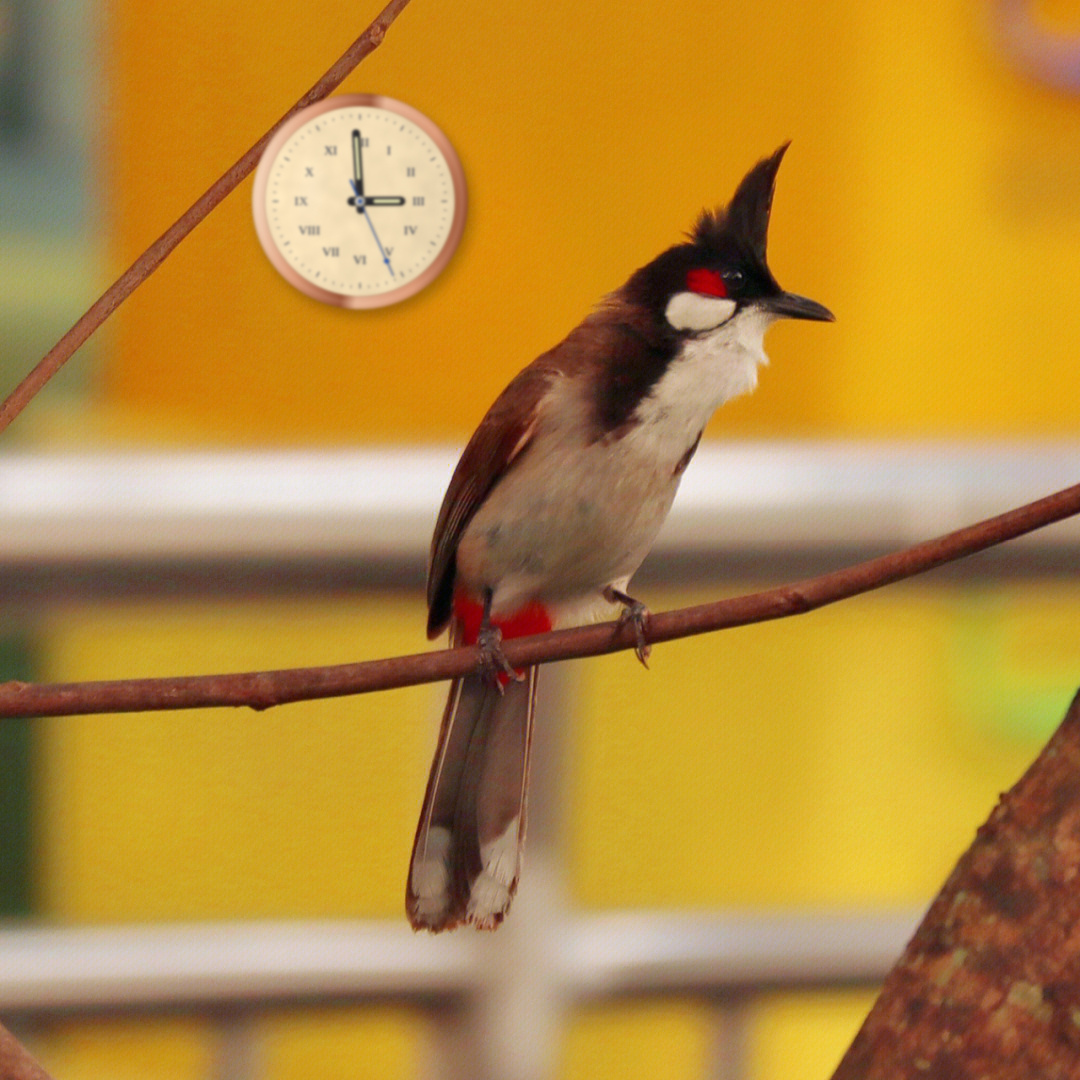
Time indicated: 2:59:26
